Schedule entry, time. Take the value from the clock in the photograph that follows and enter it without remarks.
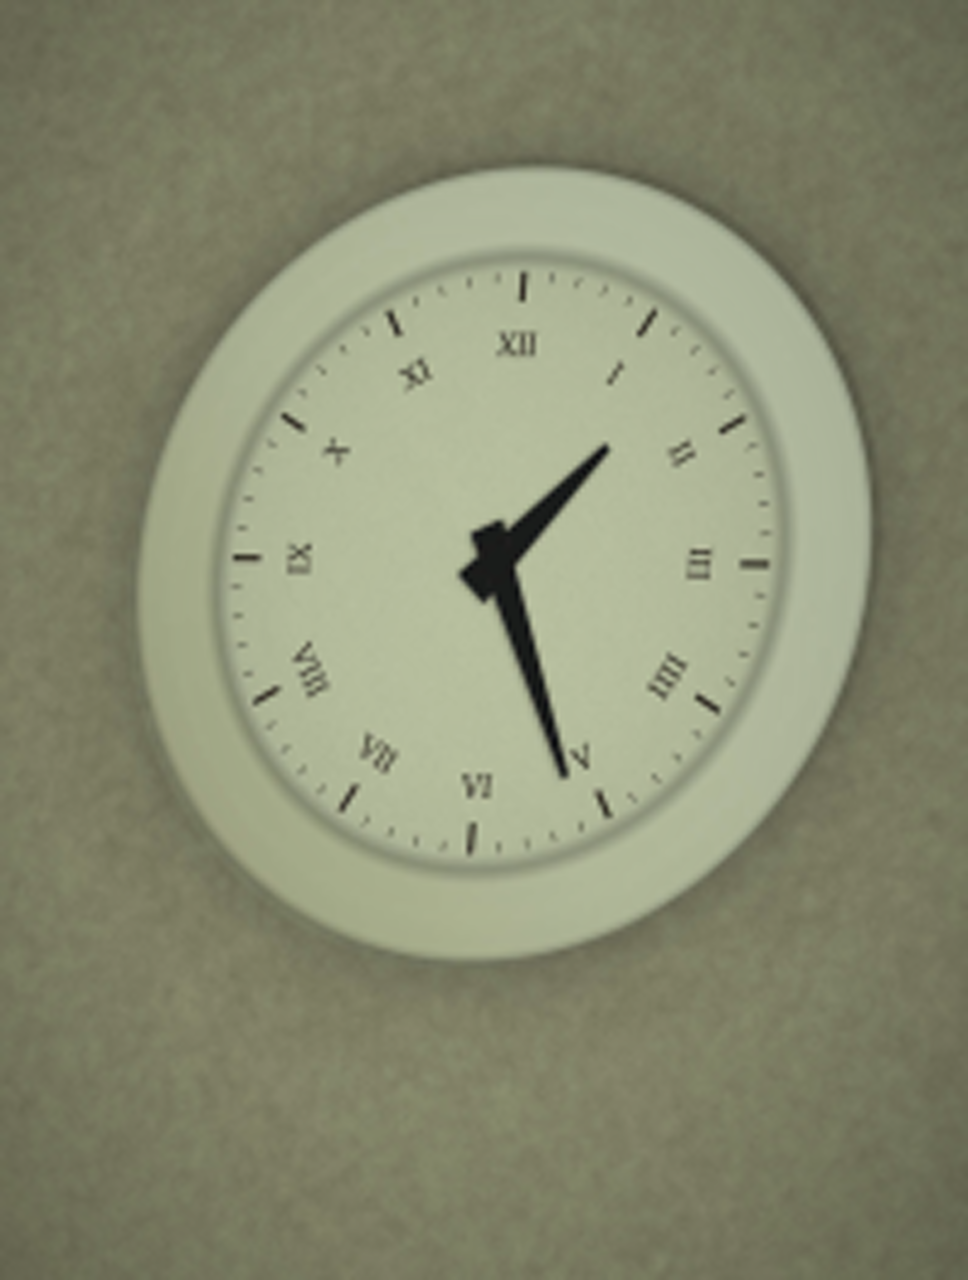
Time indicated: 1:26
